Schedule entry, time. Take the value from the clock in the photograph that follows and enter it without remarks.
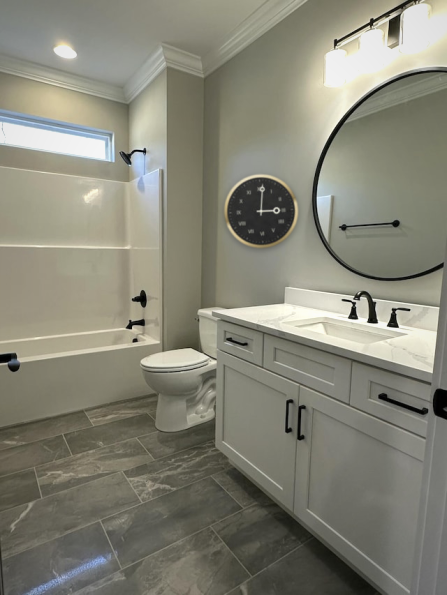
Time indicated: 3:01
